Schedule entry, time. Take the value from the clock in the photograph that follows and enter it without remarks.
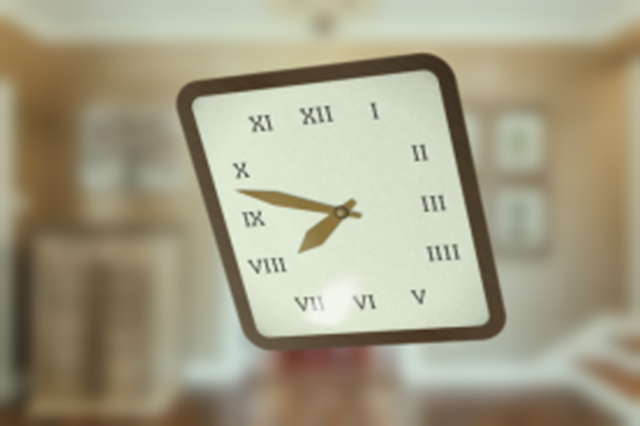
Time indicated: 7:48
